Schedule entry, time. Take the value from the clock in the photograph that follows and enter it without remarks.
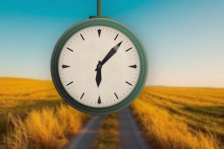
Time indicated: 6:07
